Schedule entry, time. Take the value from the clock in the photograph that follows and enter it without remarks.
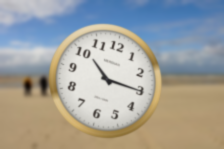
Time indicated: 10:15
